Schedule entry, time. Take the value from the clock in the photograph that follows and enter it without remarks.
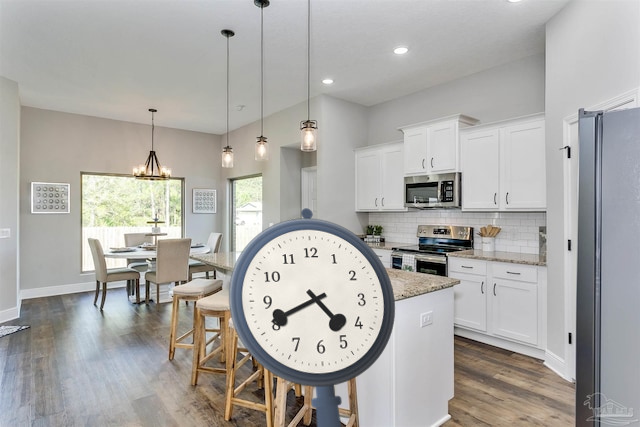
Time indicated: 4:41
